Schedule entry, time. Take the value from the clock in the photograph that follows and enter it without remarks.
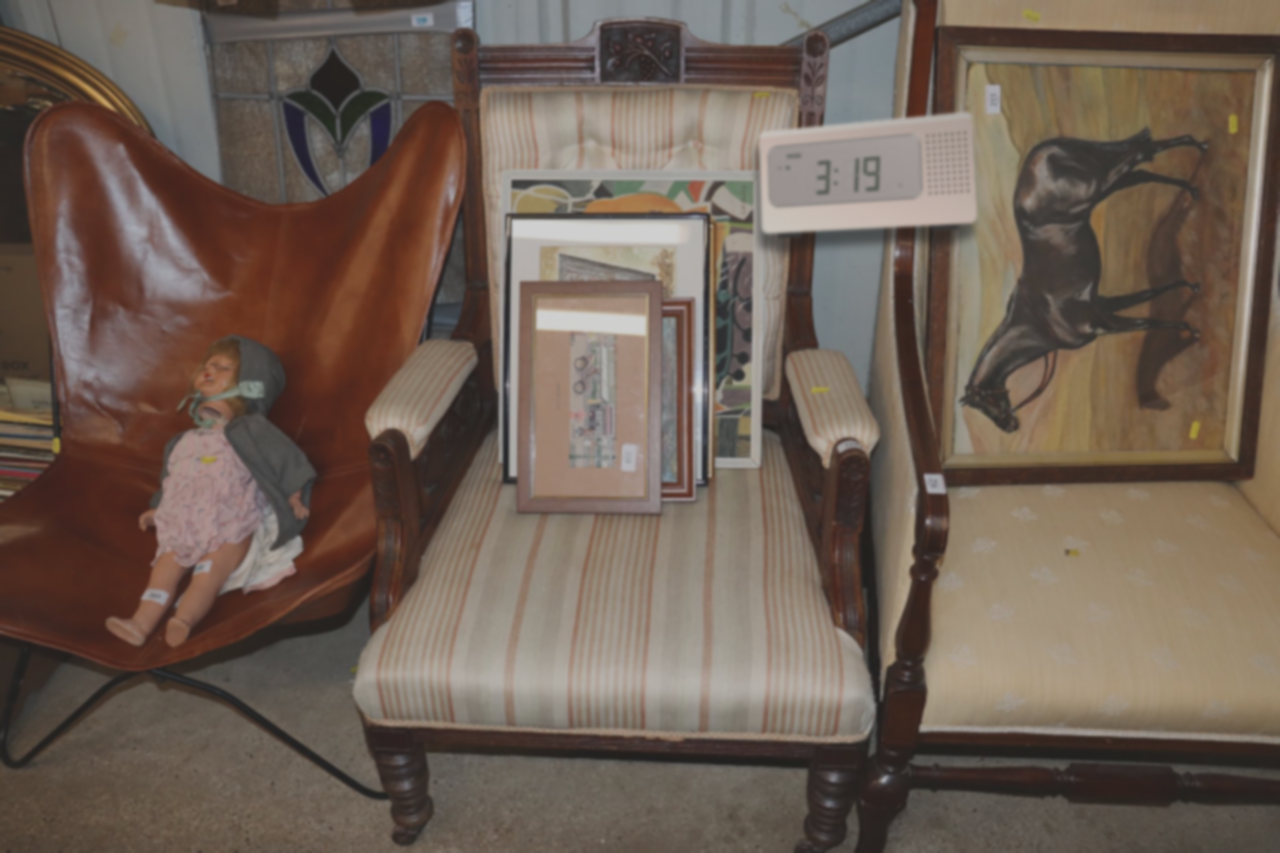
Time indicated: 3:19
